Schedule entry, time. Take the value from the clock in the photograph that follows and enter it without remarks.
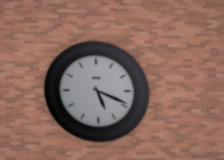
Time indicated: 5:19
